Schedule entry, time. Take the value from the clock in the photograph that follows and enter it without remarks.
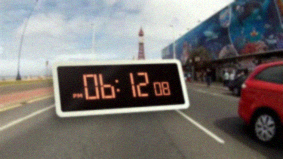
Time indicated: 6:12:08
